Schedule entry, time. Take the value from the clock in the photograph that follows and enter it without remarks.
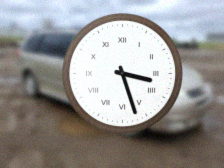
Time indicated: 3:27
